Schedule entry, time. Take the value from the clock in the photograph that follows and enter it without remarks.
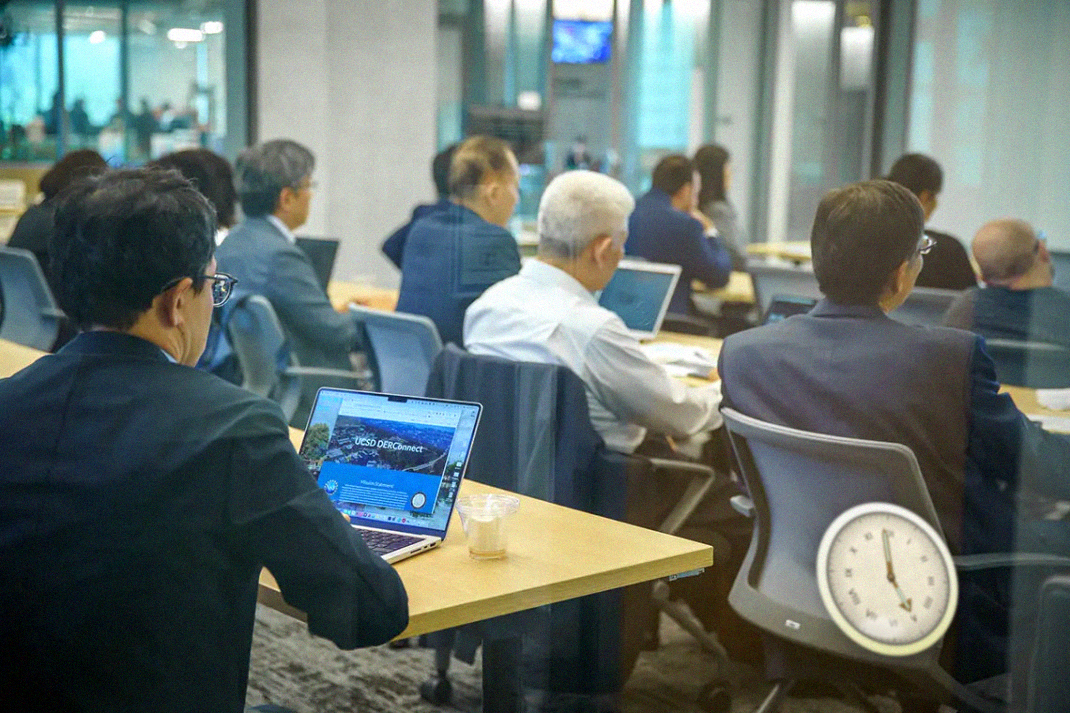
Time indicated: 4:59
